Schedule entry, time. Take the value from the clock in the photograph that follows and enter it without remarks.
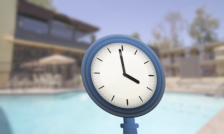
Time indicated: 3:59
